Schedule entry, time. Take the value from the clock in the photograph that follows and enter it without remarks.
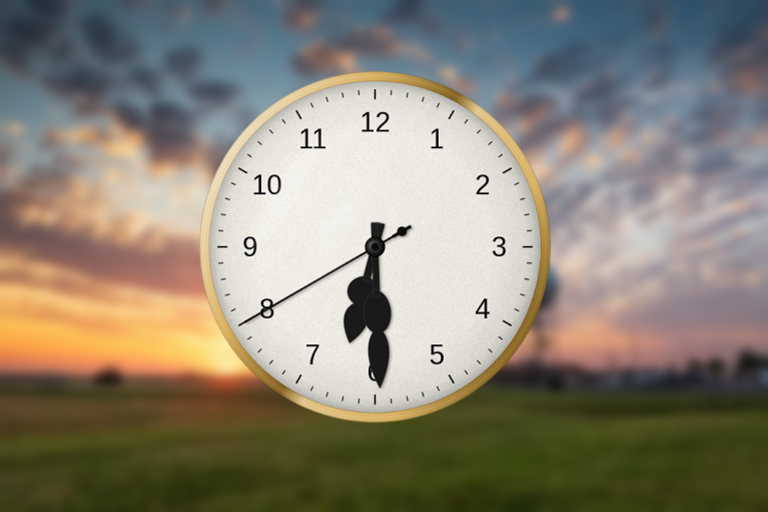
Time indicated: 6:29:40
